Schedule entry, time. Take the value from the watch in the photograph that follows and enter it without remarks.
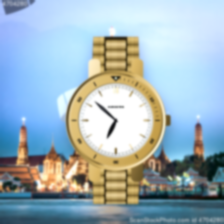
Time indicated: 6:52
